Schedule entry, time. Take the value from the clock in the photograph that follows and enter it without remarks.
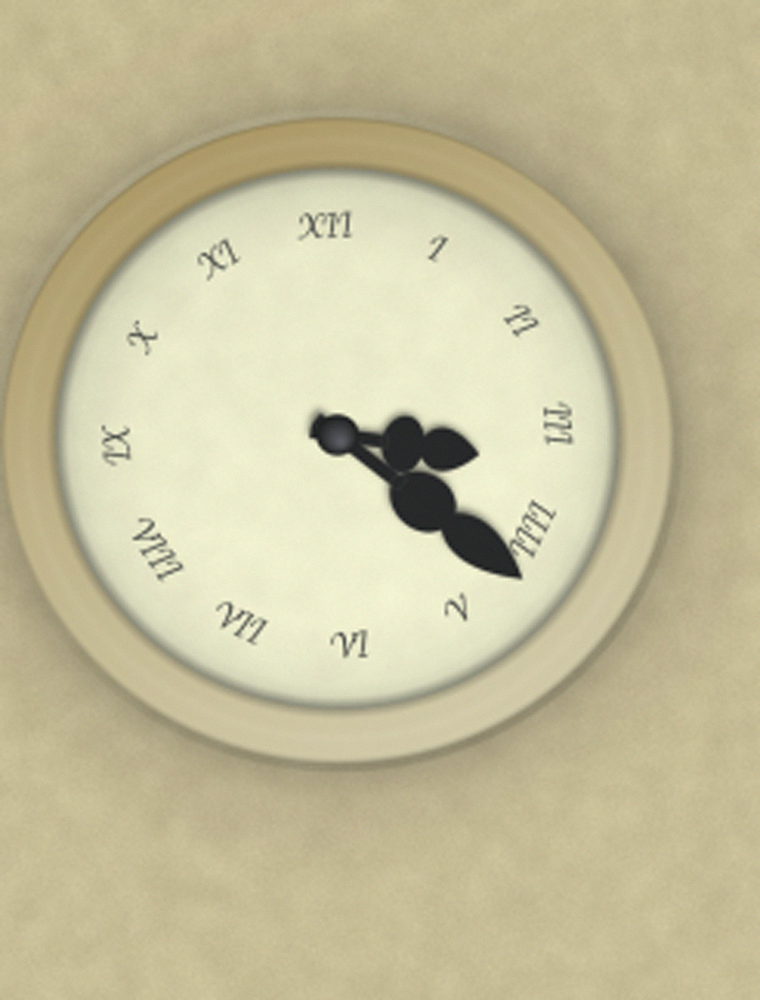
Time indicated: 3:22
